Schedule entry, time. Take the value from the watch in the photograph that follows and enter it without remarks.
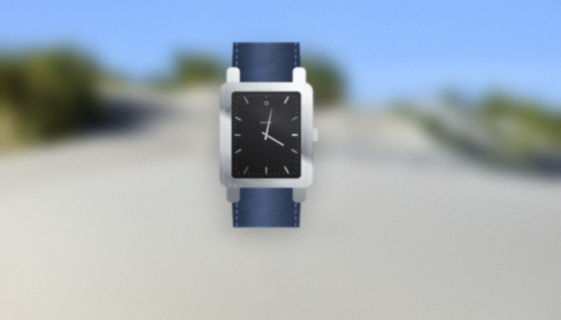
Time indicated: 4:02
